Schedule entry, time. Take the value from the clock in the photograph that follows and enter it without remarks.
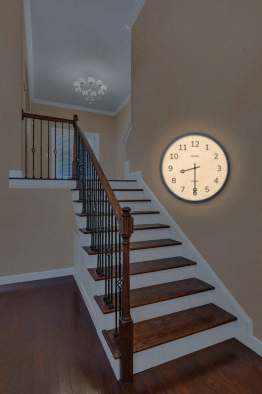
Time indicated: 8:30
